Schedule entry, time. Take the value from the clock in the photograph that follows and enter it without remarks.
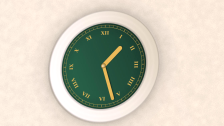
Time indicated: 1:27
